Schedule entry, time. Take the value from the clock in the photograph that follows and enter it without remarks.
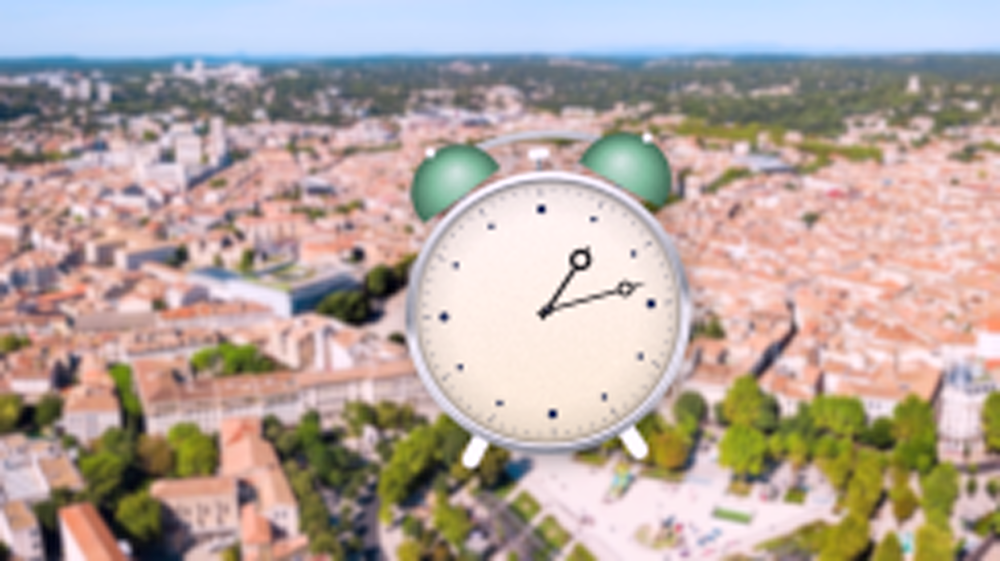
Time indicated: 1:13
